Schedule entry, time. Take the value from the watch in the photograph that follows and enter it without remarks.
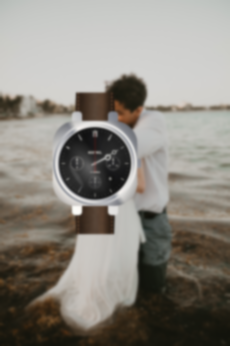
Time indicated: 2:10
